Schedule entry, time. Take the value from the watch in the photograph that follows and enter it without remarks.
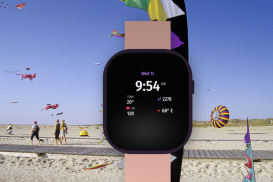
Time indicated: 9:54
